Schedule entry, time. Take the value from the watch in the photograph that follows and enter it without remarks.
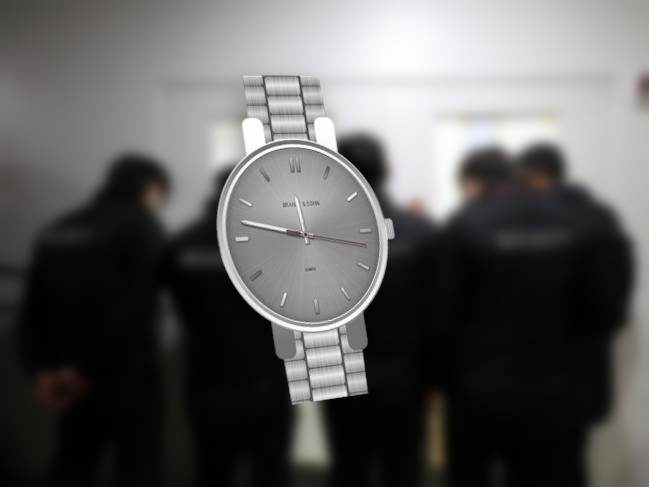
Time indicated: 11:47:17
